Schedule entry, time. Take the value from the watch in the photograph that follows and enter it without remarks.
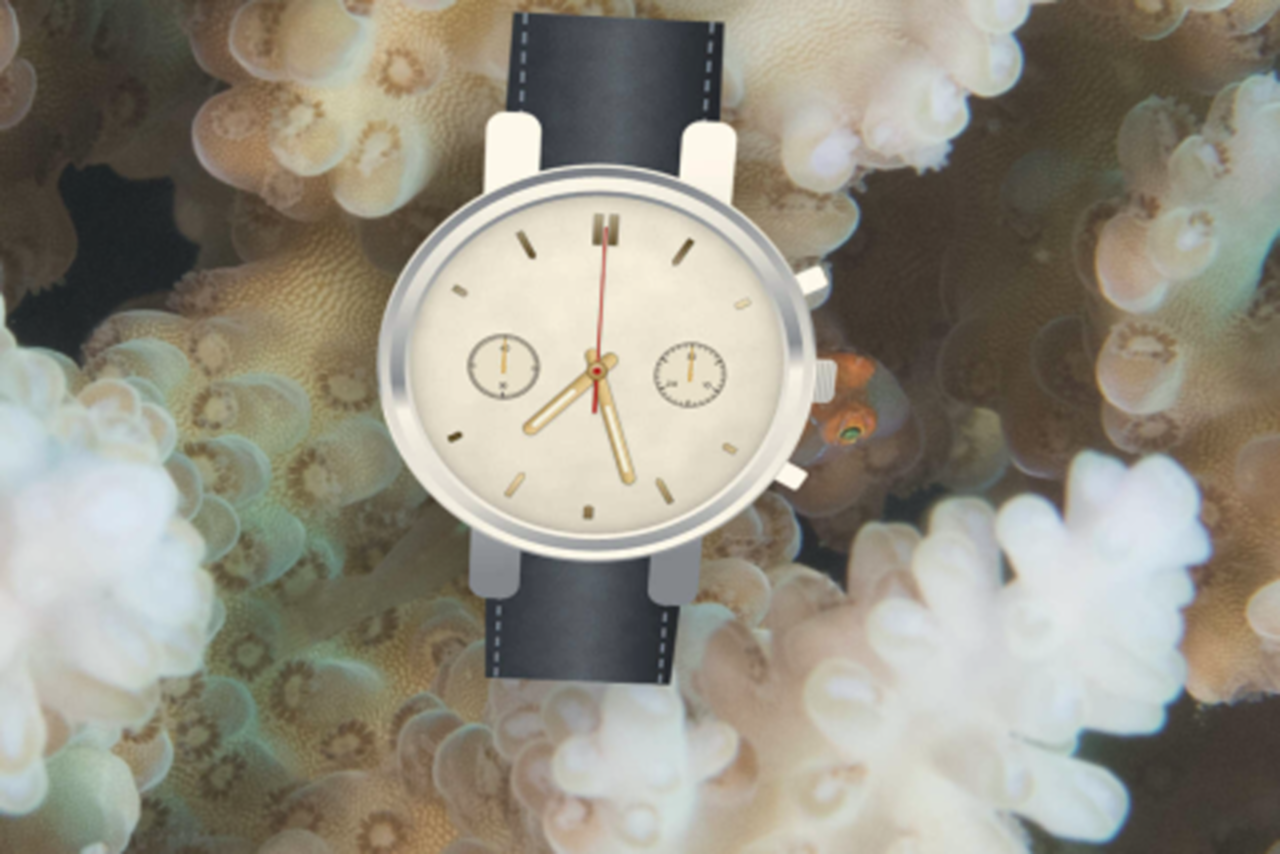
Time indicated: 7:27
